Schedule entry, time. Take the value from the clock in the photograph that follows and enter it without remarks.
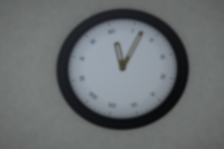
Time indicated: 12:07
